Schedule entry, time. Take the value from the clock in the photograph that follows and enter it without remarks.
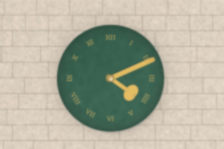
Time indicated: 4:11
